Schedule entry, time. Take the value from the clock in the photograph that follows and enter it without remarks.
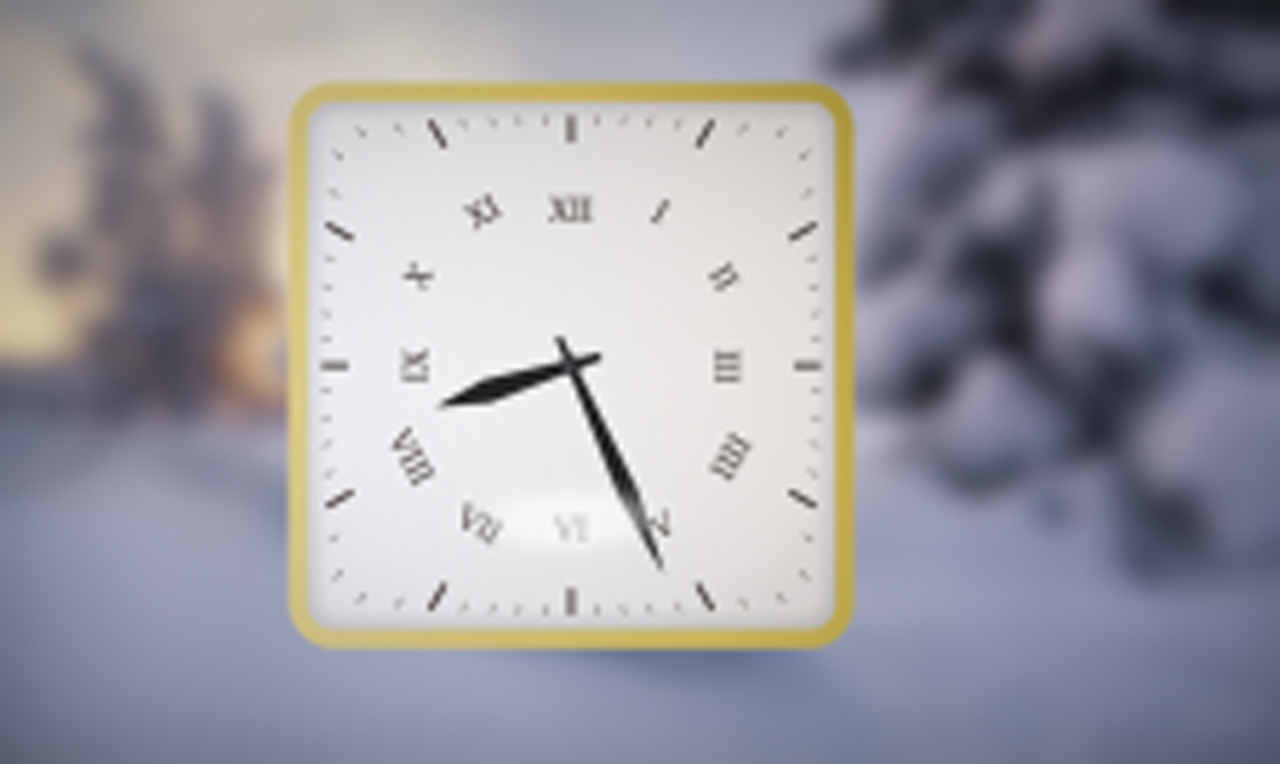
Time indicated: 8:26
